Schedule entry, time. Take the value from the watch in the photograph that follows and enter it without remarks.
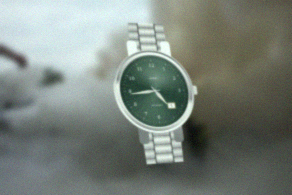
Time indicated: 4:44
